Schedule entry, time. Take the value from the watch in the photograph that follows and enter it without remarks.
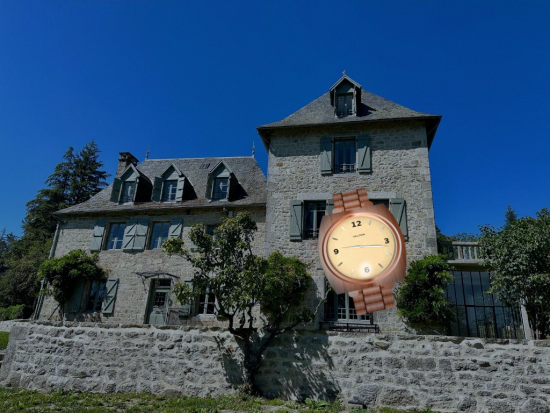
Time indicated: 9:17
